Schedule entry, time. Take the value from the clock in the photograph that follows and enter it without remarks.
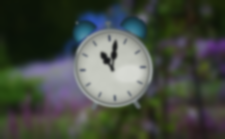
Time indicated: 11:02
